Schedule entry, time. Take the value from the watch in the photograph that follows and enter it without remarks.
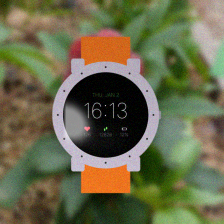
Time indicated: 16:13
